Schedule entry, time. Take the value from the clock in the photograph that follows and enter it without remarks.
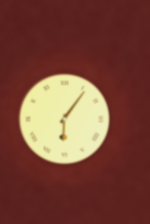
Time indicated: 6:06
